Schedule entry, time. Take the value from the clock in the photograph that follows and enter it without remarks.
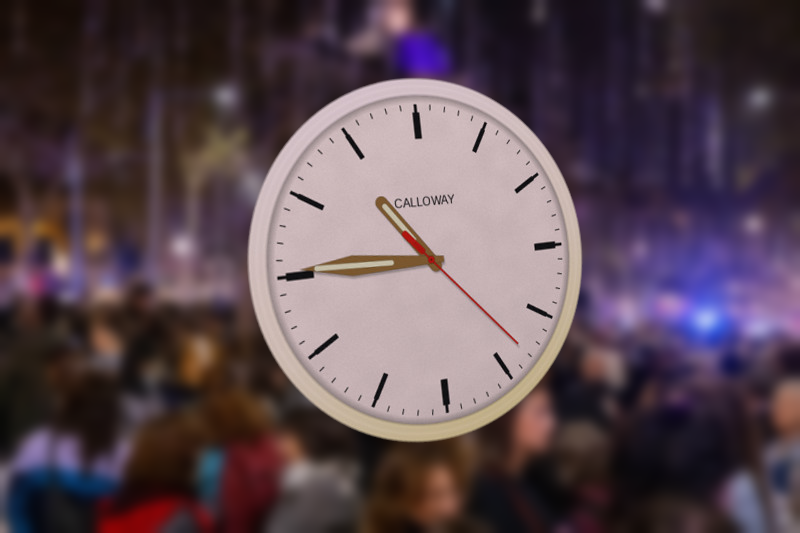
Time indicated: 10:45:23
